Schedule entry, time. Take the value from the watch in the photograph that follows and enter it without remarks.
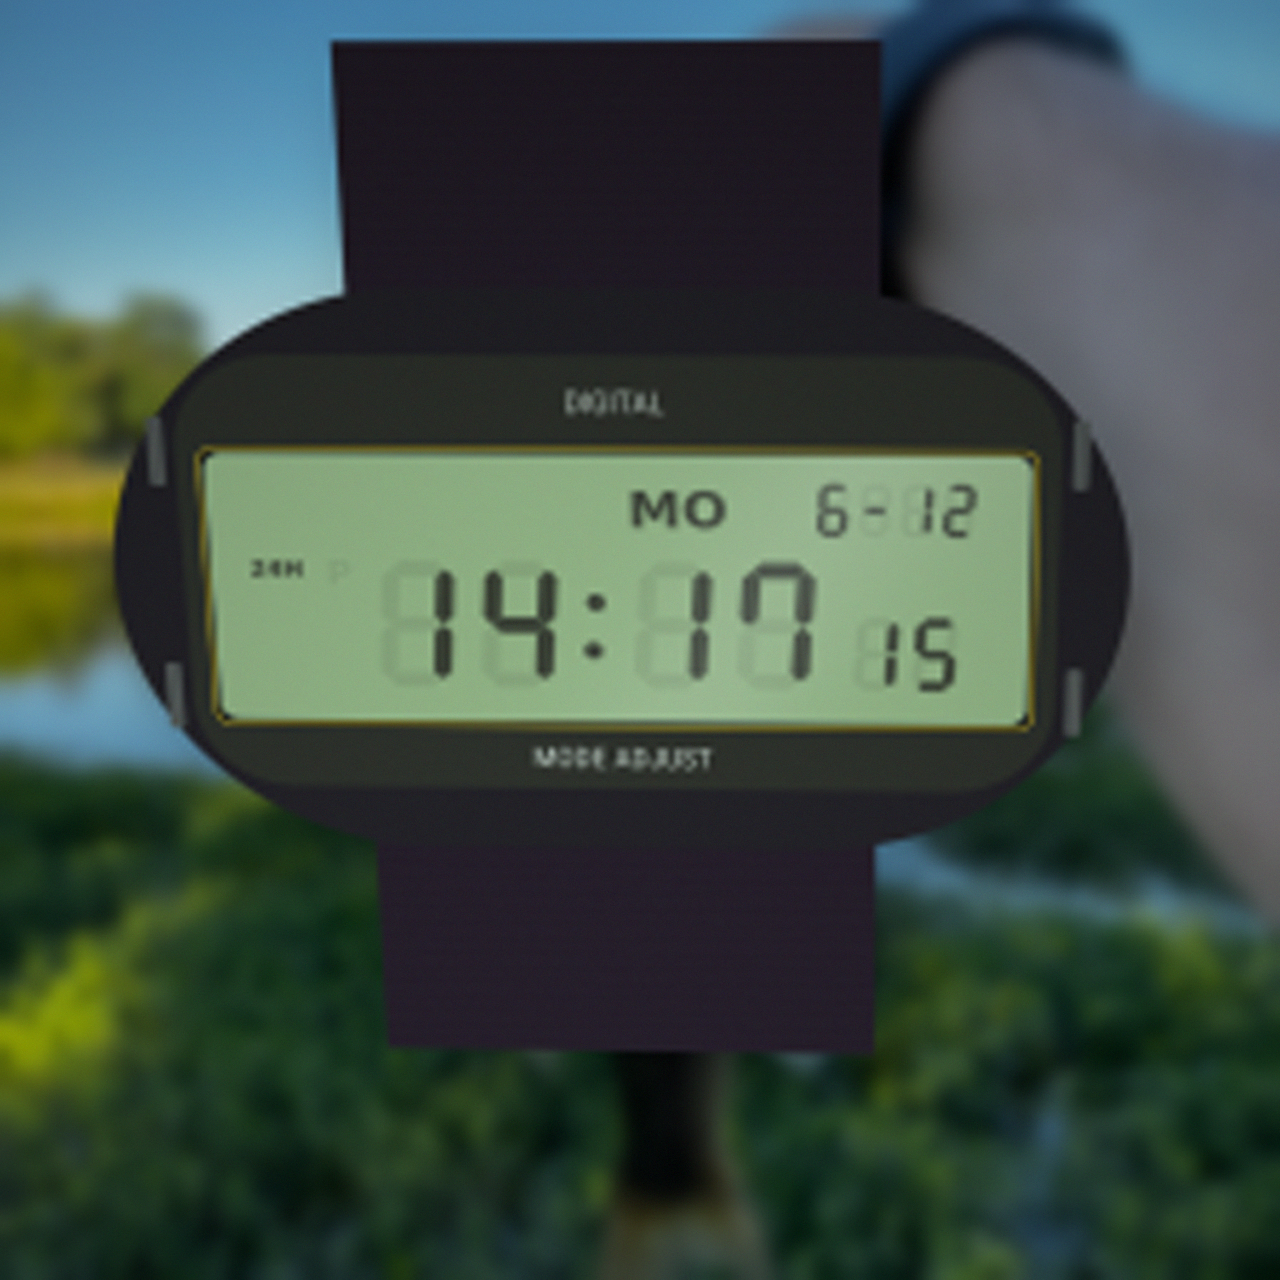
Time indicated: 14:17:15
